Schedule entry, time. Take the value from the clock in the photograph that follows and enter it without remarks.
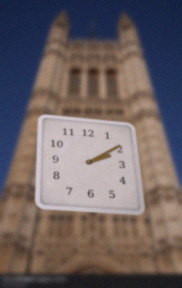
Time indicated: 2:09
